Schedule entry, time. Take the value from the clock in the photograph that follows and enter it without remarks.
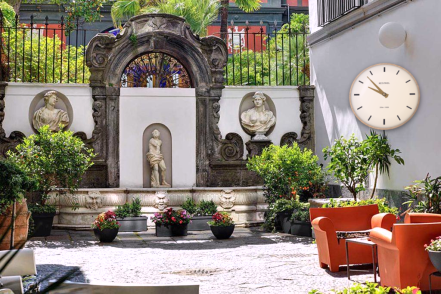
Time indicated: 9:53
